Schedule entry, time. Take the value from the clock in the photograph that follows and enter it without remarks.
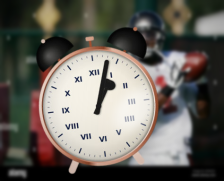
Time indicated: 1:03
